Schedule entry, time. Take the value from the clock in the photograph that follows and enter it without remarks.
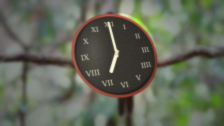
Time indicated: 7:00
